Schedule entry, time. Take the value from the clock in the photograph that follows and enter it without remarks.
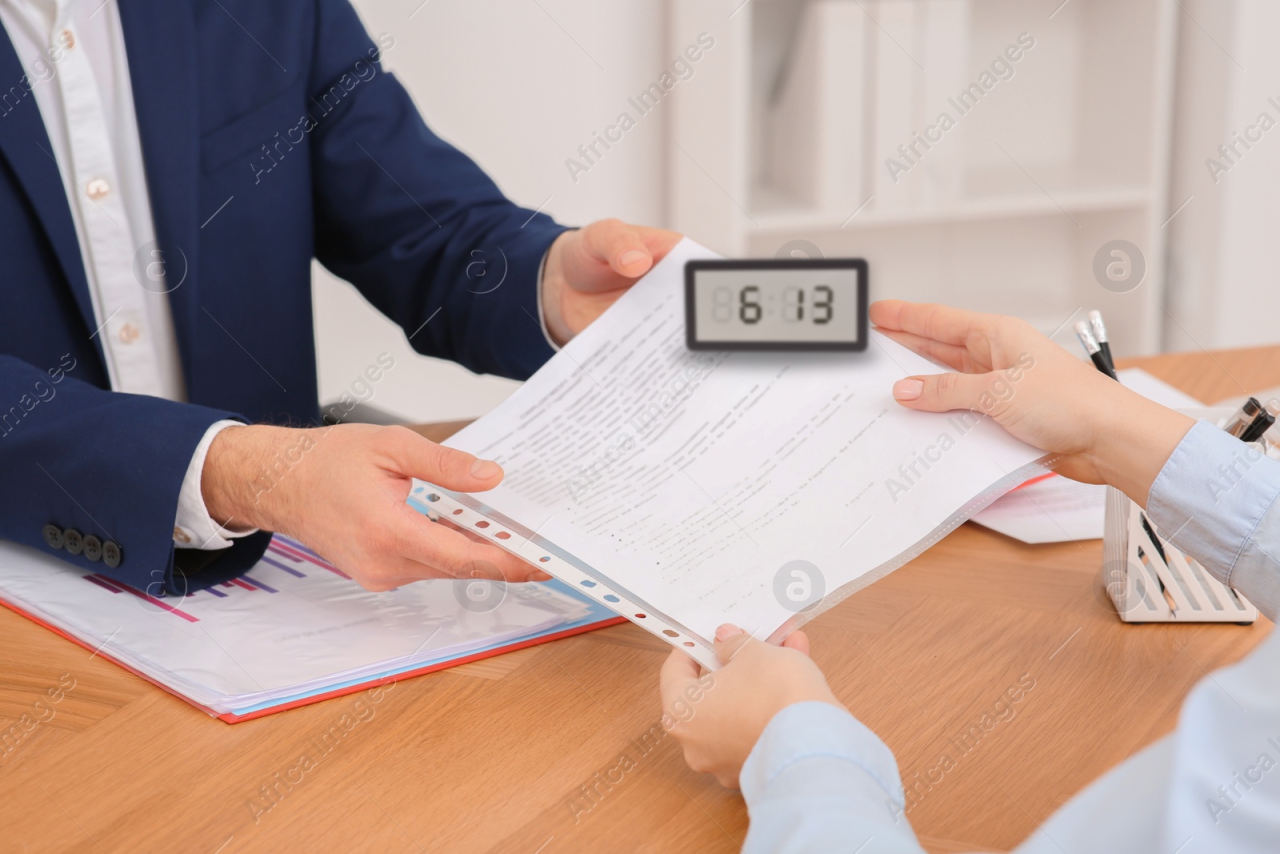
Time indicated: 6:13
